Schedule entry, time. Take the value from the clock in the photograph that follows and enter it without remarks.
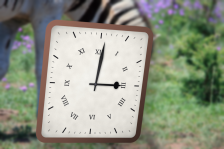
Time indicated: 3:01
